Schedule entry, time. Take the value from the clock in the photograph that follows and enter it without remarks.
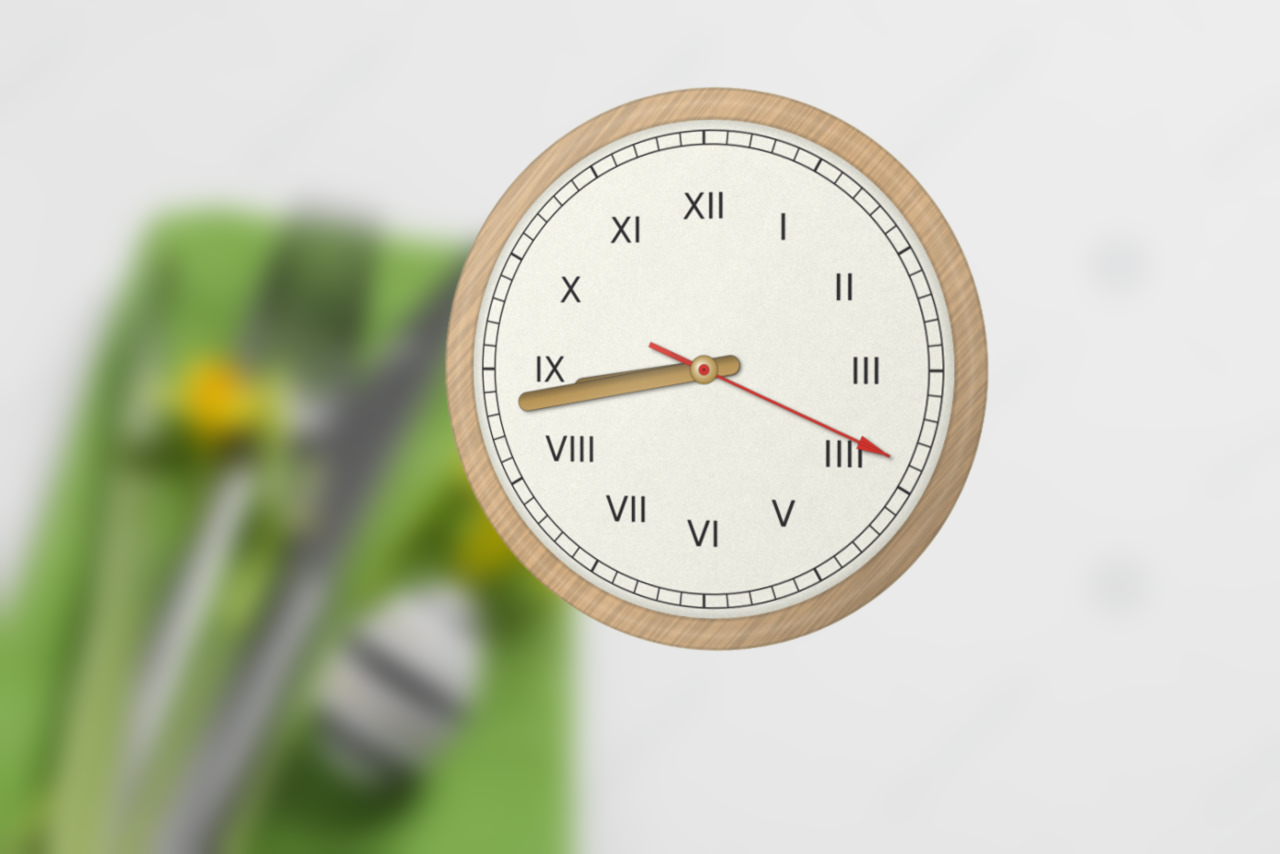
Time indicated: 8:43:19
